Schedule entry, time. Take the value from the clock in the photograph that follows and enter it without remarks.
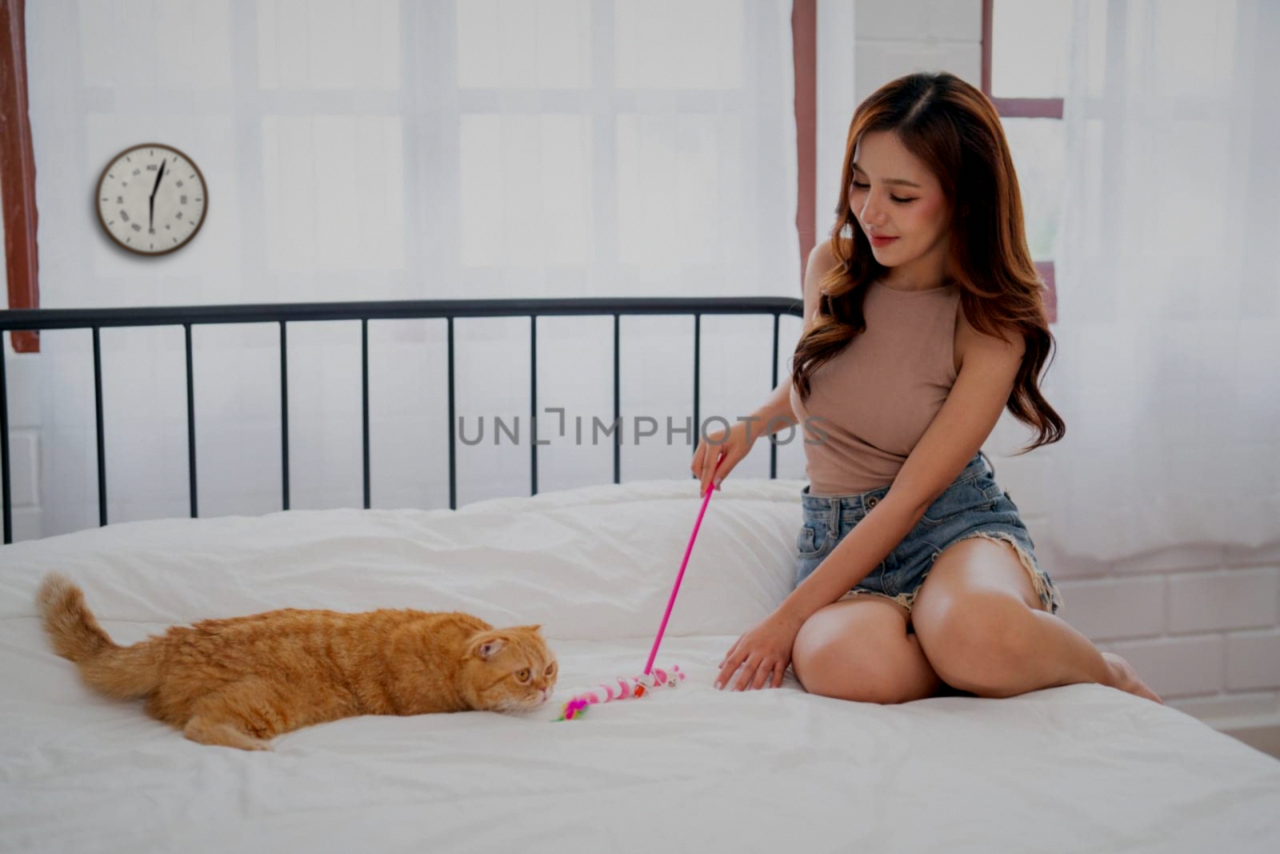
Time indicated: 6:03
